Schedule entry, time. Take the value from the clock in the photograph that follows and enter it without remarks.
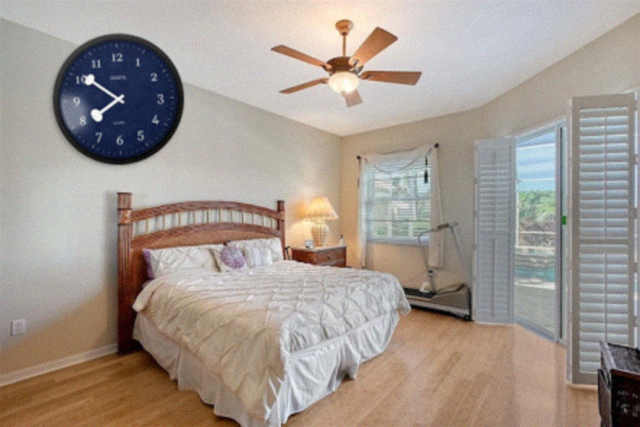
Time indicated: 7:51
